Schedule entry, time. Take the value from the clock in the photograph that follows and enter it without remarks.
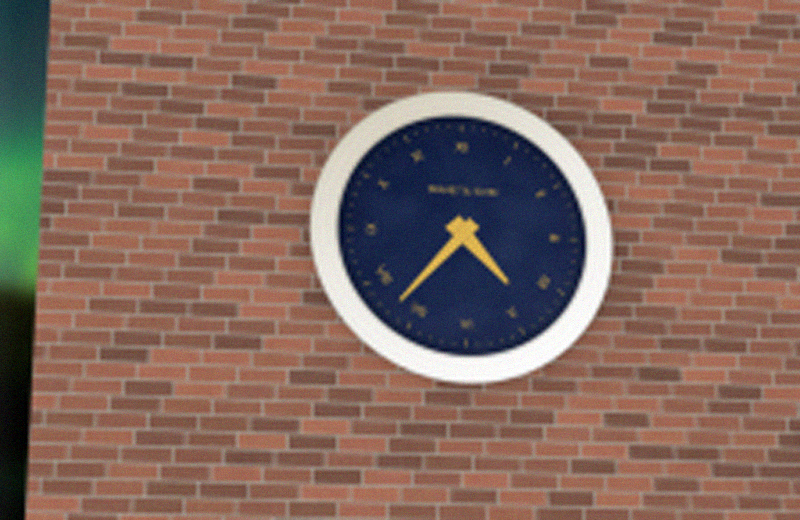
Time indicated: 4:37
